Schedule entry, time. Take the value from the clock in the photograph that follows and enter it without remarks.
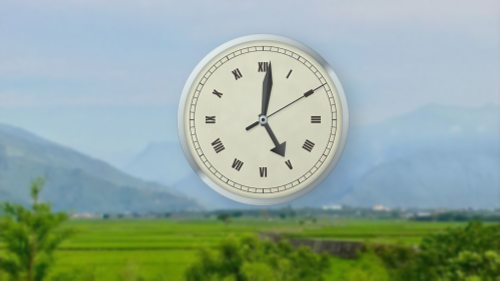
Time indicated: 5:01:10
